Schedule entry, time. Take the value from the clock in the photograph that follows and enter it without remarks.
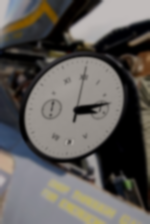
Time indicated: 3:13
